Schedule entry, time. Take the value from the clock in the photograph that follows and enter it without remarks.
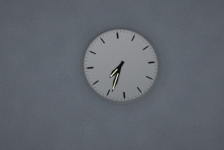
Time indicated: 7:34
